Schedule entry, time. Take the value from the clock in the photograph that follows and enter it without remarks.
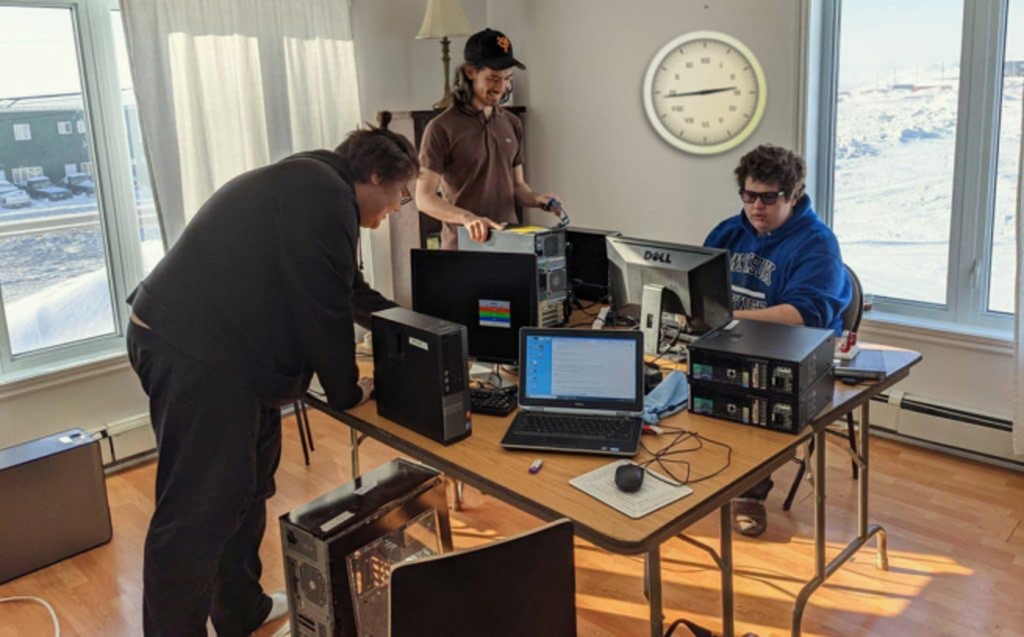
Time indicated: 2:44
